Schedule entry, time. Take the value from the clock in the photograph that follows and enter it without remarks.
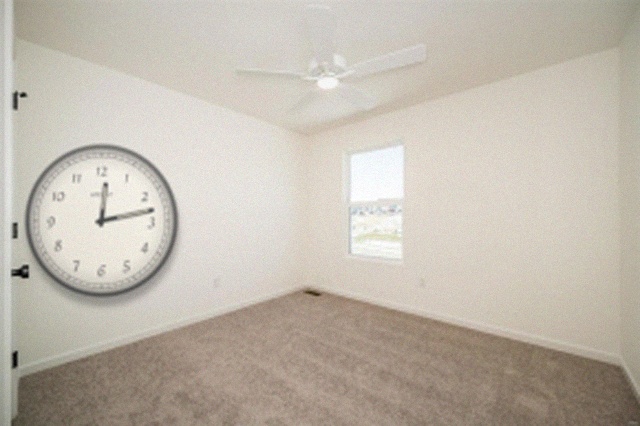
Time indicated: 12:13
